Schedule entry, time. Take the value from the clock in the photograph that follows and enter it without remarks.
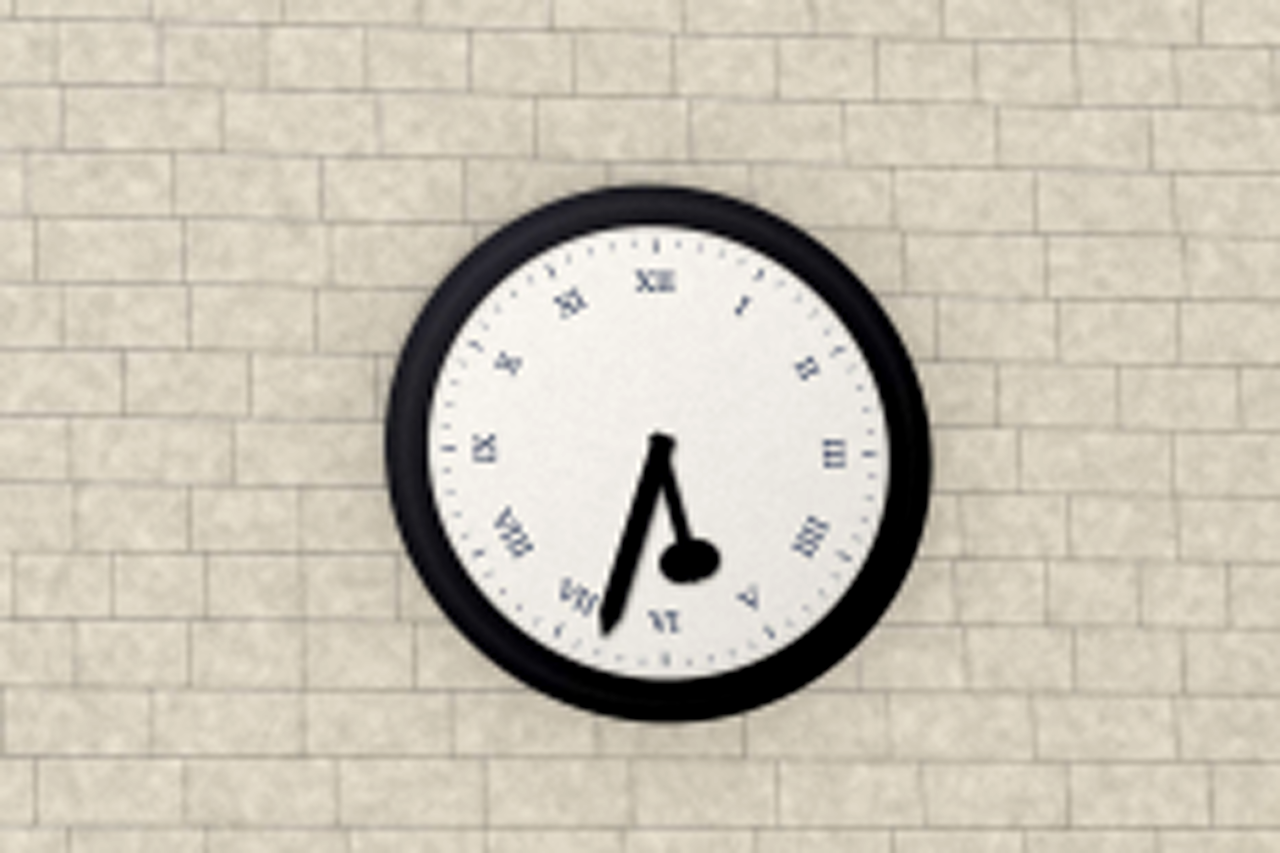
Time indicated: 5:33
